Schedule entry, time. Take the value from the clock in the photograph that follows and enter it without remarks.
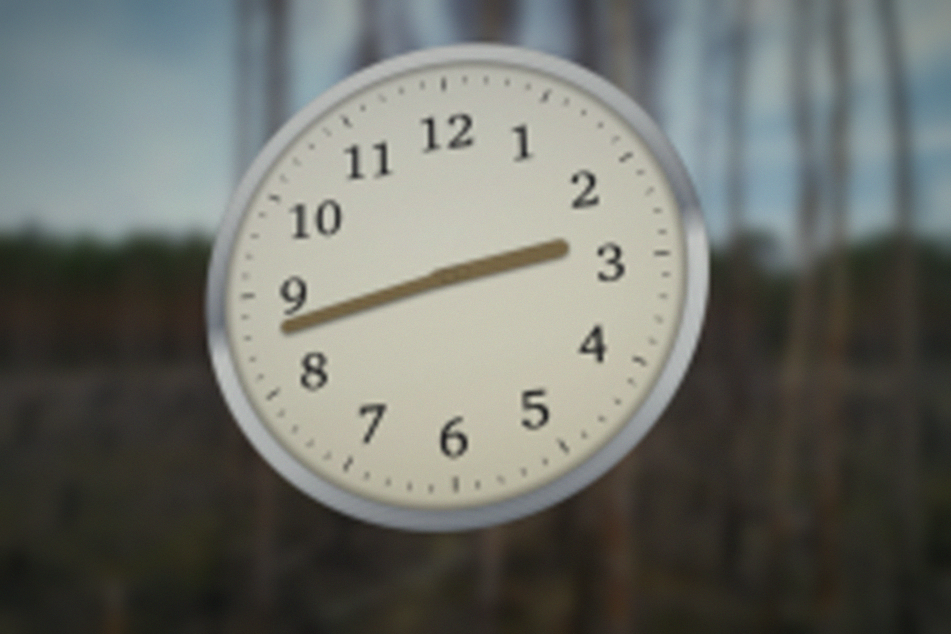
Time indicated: 2:43
